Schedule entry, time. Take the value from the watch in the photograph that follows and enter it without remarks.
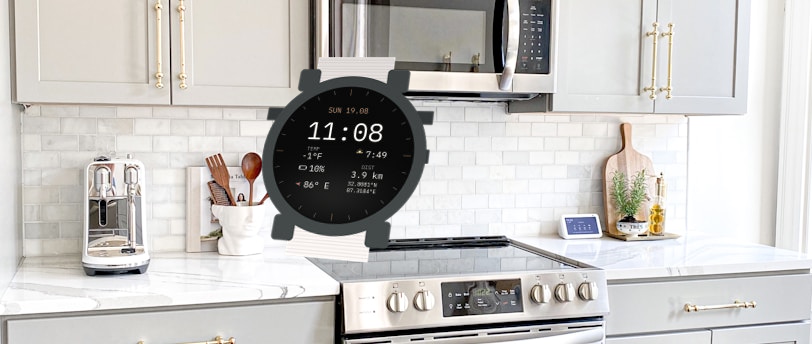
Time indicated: 11:08
